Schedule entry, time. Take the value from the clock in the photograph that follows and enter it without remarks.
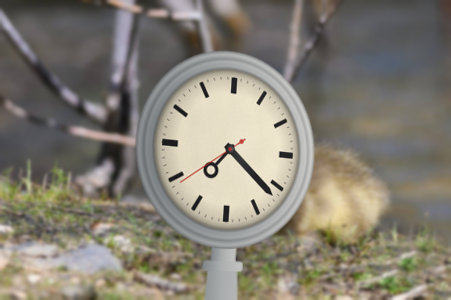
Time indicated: 7:21:39
